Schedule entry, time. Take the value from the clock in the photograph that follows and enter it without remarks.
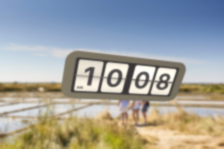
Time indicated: 10:08
